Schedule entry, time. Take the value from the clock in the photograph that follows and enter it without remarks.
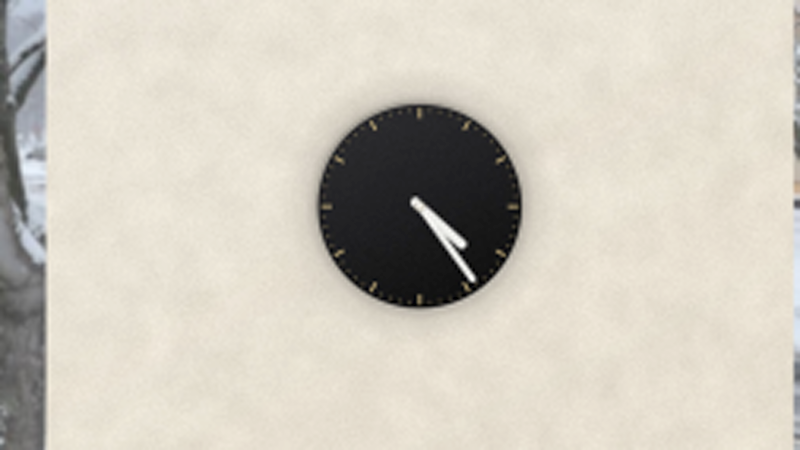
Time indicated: 4:24
